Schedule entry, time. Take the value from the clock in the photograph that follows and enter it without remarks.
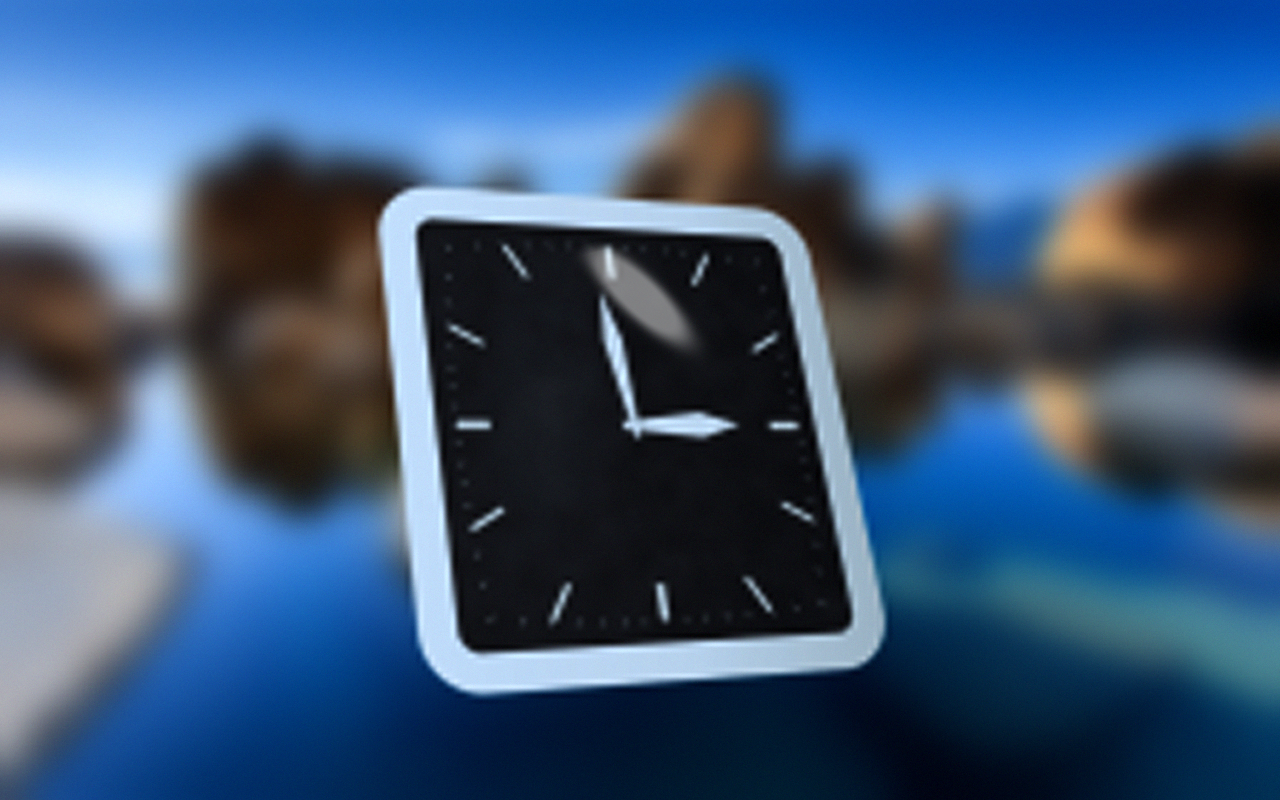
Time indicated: 2:59
